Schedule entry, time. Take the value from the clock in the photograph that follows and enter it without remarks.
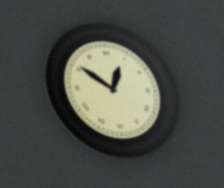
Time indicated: 12:51
